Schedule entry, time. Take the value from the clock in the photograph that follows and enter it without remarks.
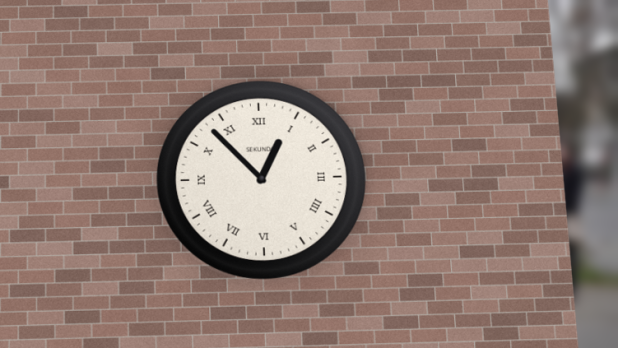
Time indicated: 12:53
